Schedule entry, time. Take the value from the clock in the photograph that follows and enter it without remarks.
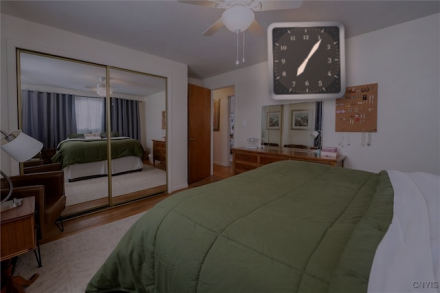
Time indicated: 7:06
